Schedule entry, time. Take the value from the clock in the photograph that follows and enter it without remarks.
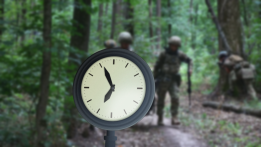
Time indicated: 6:56
